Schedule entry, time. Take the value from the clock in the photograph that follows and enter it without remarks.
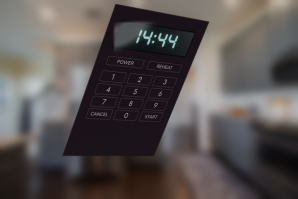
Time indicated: 14:44
